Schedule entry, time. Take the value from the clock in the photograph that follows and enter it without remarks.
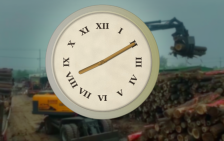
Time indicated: 8:10
